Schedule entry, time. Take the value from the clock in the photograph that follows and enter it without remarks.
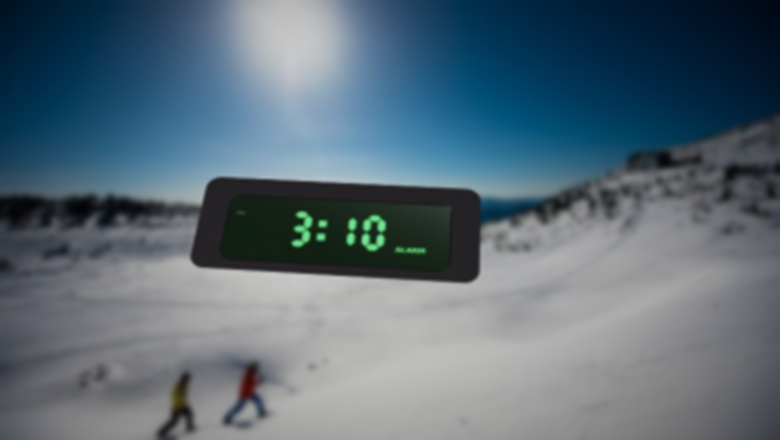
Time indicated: 3:10
